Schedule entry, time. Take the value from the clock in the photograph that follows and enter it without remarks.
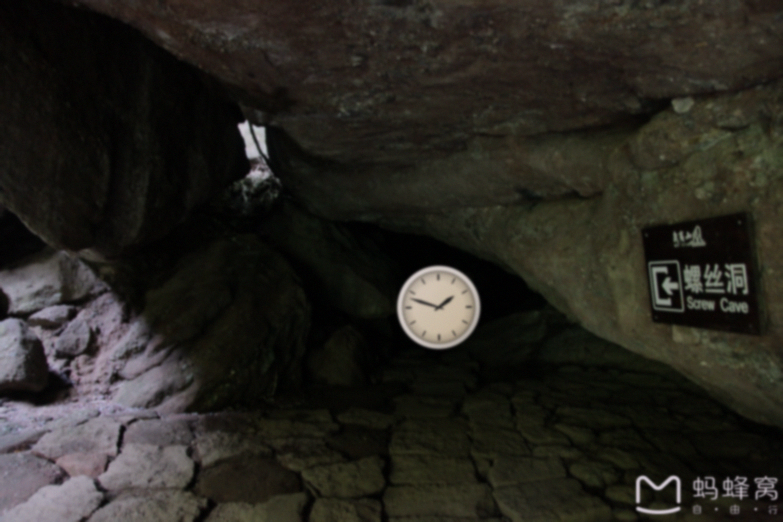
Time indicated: 1:48
